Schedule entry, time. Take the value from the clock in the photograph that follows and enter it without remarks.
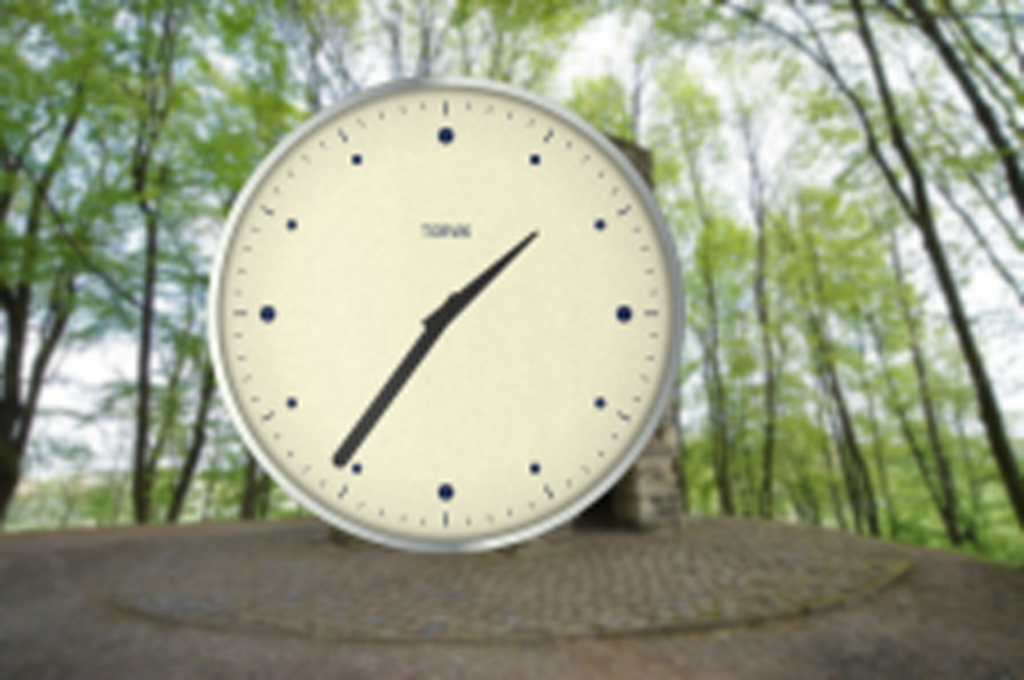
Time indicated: 1:36
